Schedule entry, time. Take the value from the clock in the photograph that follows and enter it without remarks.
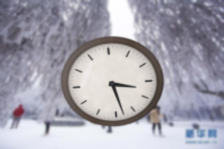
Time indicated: 3:28
